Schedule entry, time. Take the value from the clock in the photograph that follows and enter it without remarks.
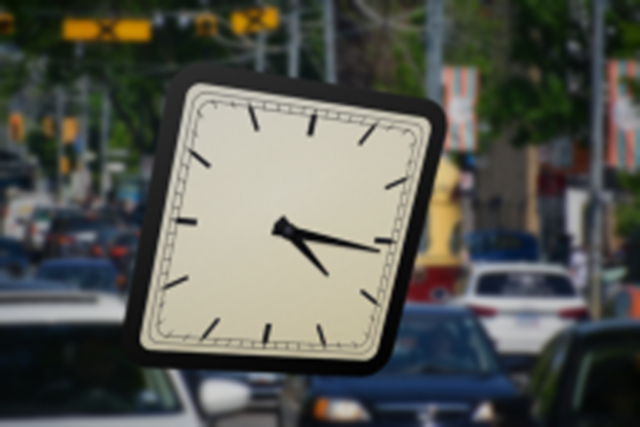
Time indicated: 4:16
